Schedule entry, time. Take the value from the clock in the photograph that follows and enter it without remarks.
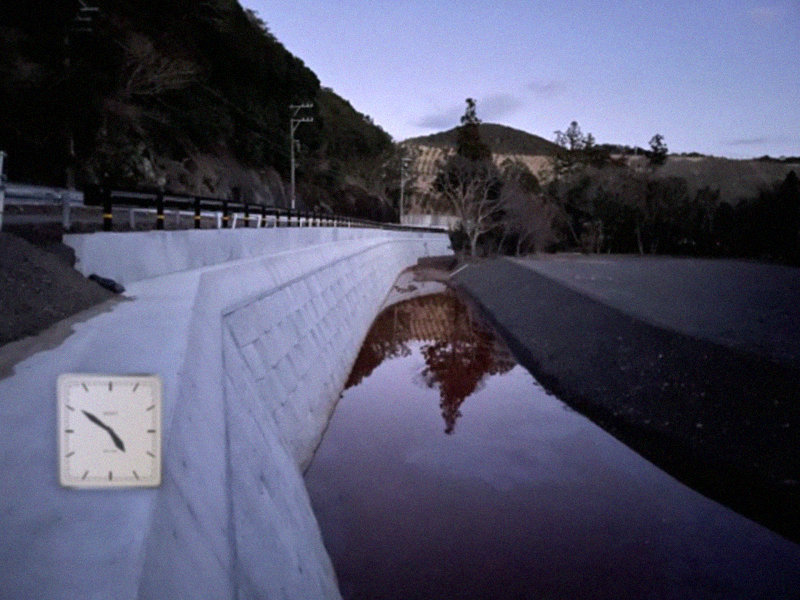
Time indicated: 4:51
